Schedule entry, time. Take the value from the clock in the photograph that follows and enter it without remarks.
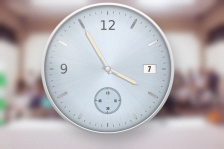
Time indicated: 3:55
